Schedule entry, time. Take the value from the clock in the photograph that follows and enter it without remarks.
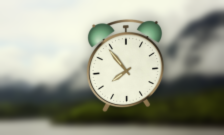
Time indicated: 7:54
